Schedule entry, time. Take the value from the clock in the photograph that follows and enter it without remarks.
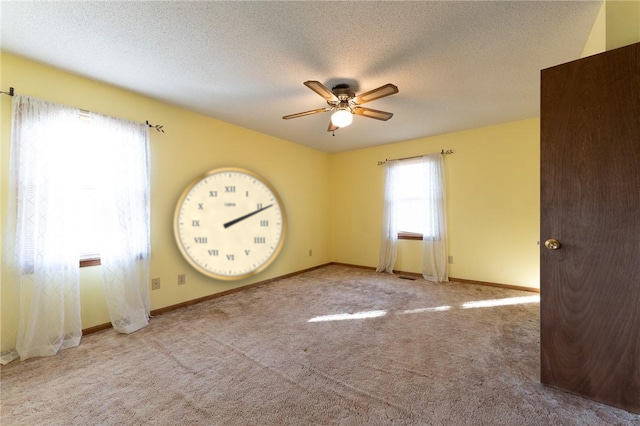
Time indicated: 2:11
